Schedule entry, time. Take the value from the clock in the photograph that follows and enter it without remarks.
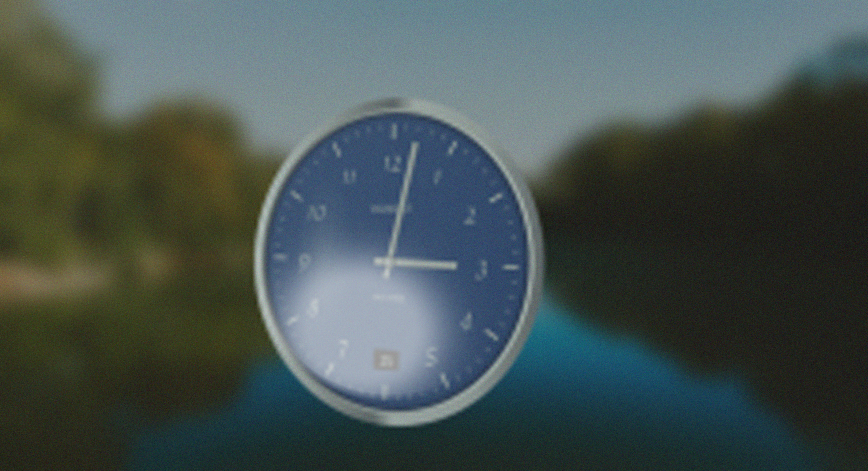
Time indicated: 3:02
